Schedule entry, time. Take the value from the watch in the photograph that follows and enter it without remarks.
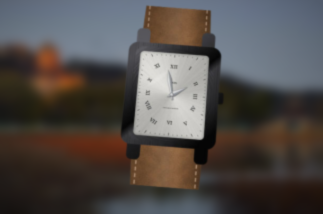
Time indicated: 1:58
